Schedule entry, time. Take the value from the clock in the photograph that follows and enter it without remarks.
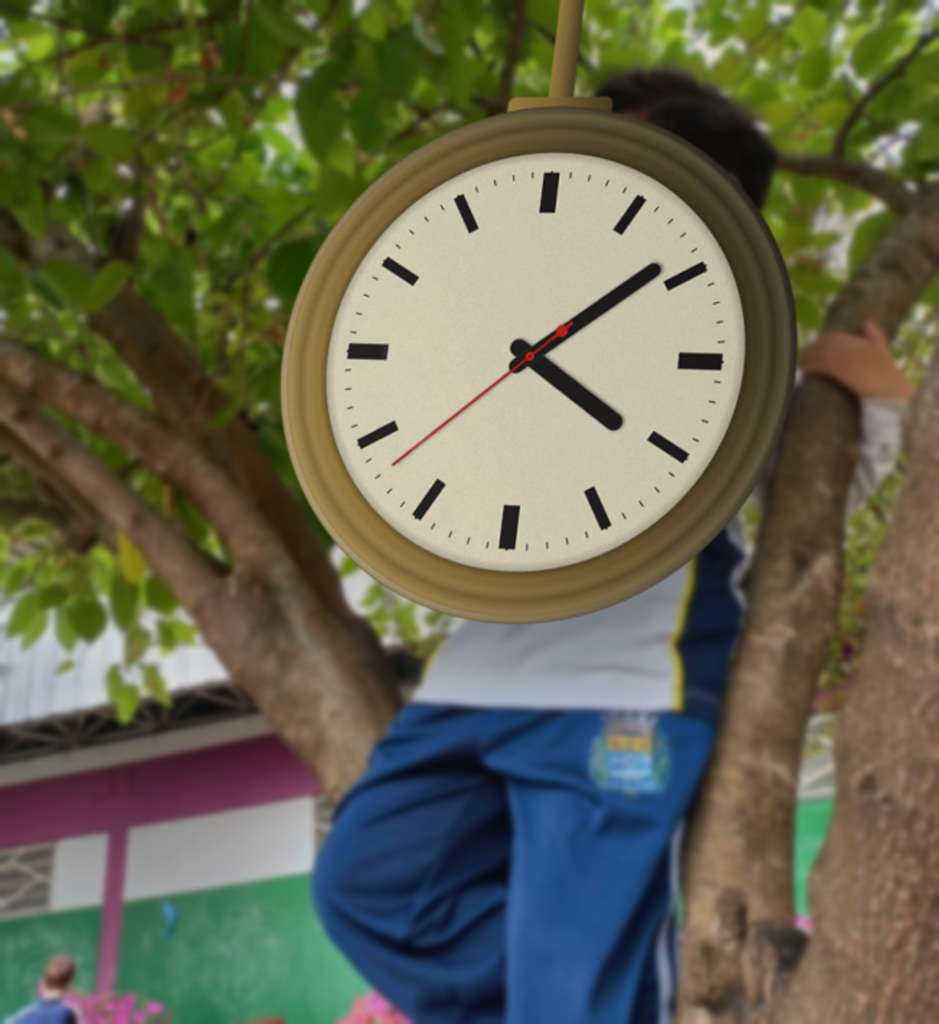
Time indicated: 4:08:38
